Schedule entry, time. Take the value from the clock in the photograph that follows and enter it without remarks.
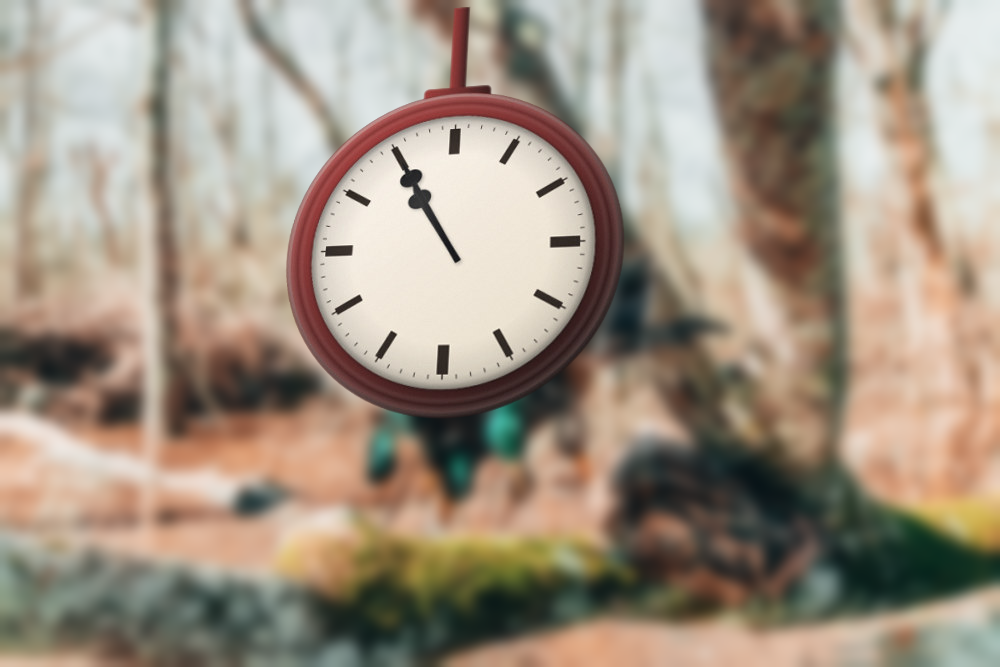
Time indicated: 10:55
